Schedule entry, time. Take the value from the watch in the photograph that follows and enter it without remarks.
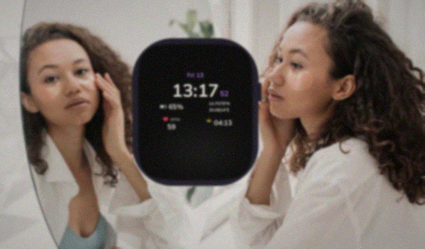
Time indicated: 13:17
